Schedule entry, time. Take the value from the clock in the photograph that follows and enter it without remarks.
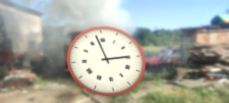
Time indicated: 2:58
